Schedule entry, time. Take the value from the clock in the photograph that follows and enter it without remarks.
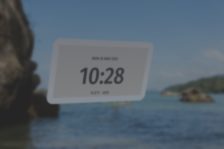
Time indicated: 10:28
